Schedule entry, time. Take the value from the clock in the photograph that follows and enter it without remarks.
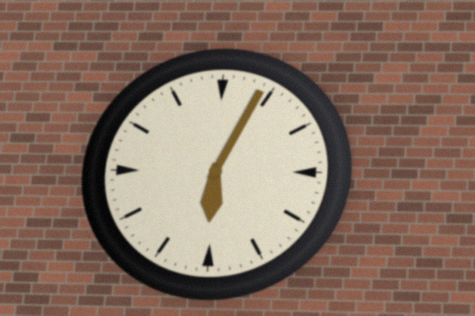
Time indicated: 6:04
